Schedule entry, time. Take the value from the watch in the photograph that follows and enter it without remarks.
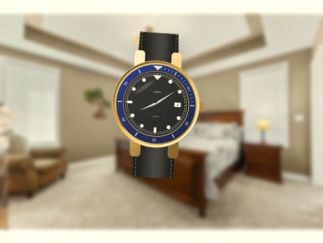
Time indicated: 8:09
